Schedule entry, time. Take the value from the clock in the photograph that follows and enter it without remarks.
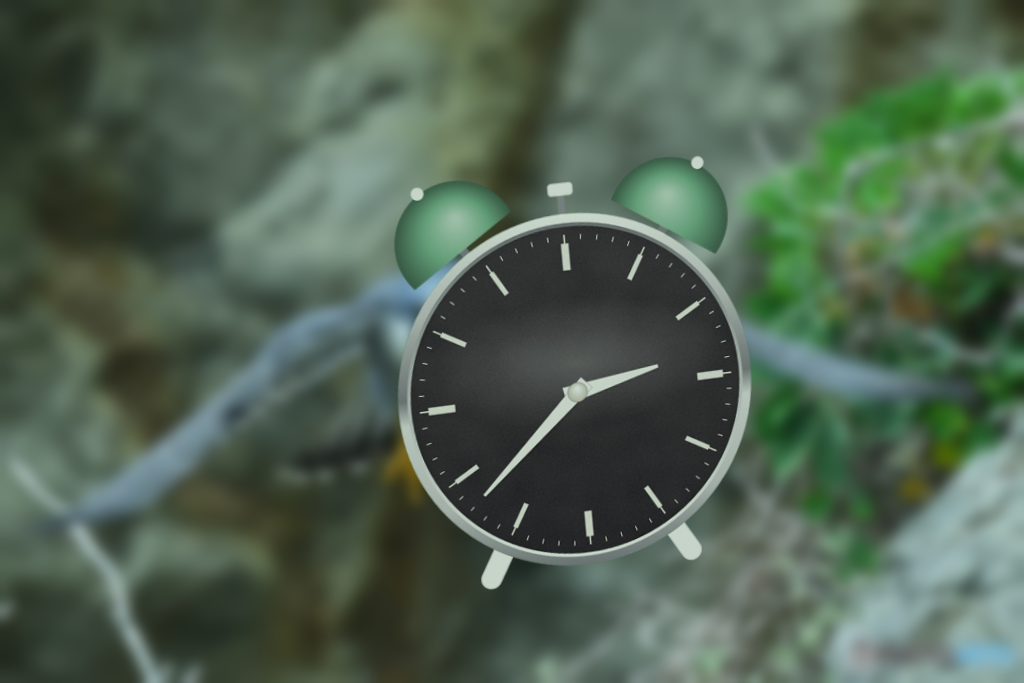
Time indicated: 2:38
